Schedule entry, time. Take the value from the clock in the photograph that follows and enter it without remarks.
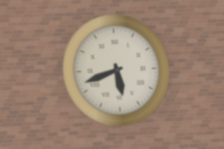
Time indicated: 5:42
